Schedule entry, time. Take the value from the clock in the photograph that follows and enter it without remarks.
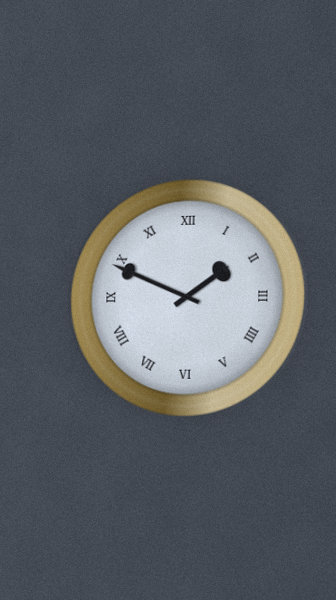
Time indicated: 1:49
